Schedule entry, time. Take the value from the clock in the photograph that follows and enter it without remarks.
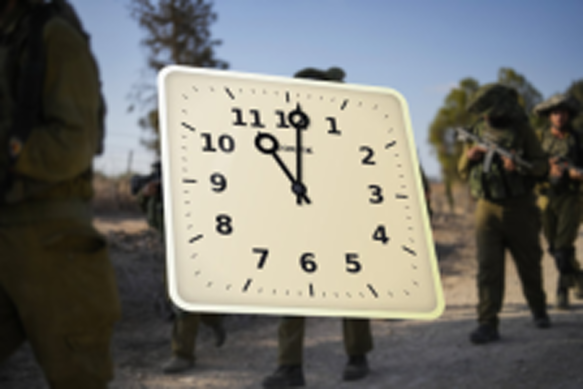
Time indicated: 11:01
